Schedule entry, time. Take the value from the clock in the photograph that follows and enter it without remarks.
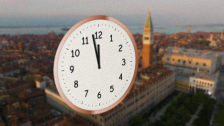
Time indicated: 11:58
